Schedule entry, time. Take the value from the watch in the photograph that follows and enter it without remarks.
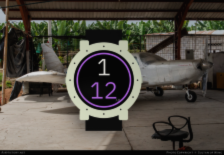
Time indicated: 1:12
